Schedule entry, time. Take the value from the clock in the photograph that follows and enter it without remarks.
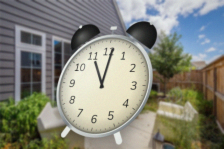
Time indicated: 11:01
